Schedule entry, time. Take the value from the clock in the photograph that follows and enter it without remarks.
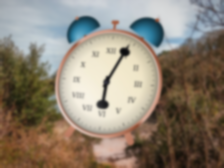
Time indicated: 6:04
